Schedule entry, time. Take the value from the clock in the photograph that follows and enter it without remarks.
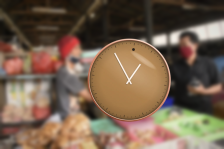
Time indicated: 12:54
